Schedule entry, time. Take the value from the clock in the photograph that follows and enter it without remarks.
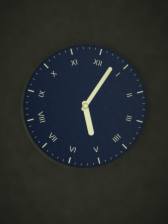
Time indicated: 5:03
